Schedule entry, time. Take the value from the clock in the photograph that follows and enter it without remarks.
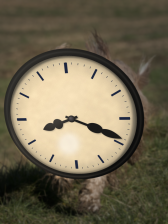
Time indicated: 8:19
